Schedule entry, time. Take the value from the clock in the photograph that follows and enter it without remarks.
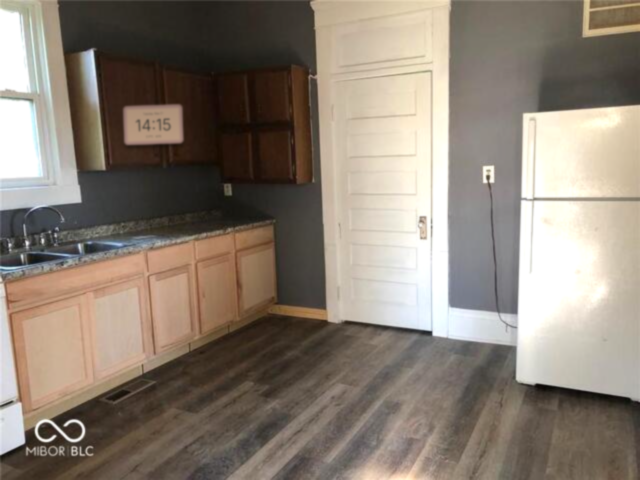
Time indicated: 14:15
